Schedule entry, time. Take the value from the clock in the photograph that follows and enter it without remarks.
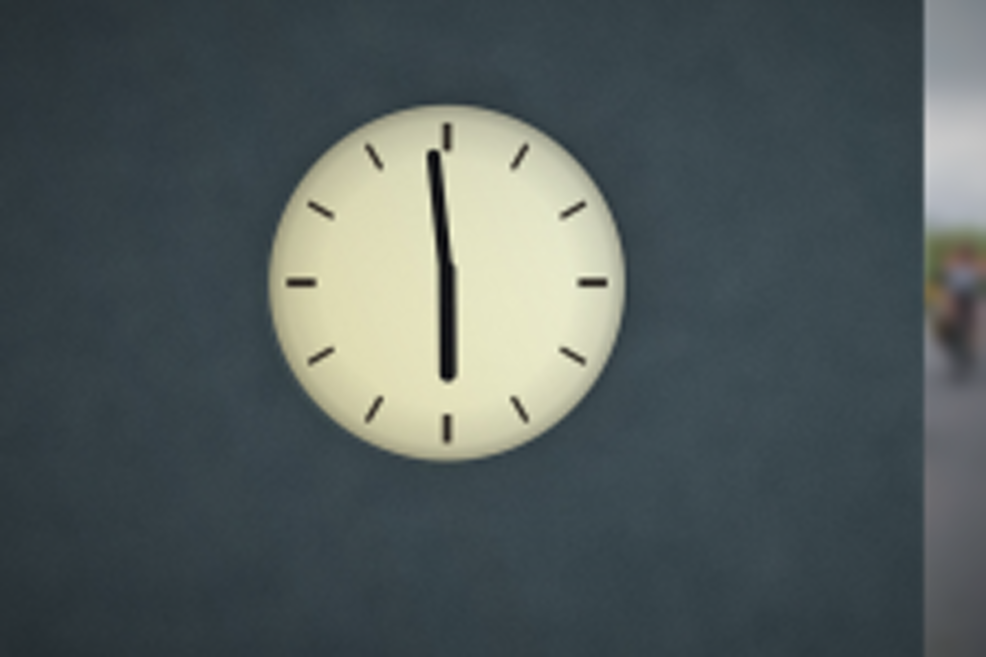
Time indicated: 5:59
